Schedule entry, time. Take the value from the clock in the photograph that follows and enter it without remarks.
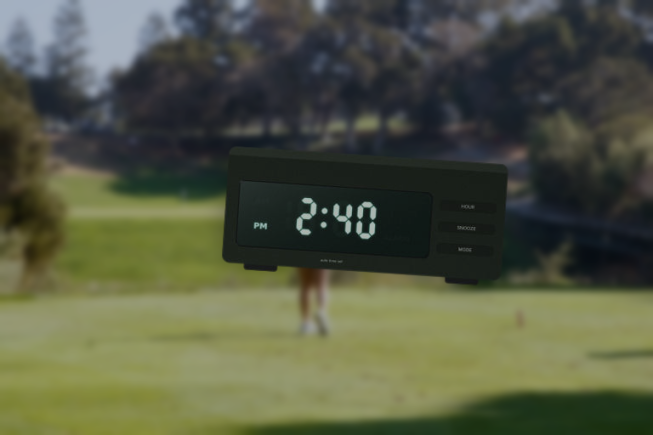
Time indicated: 2:40
